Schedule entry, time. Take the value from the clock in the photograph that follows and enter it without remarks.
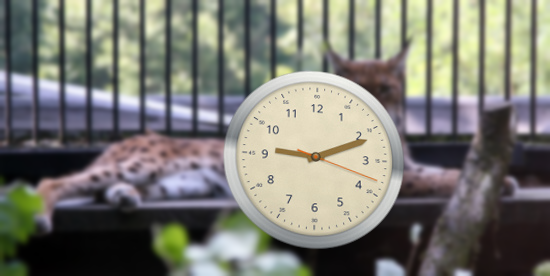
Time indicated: 9:11:18
